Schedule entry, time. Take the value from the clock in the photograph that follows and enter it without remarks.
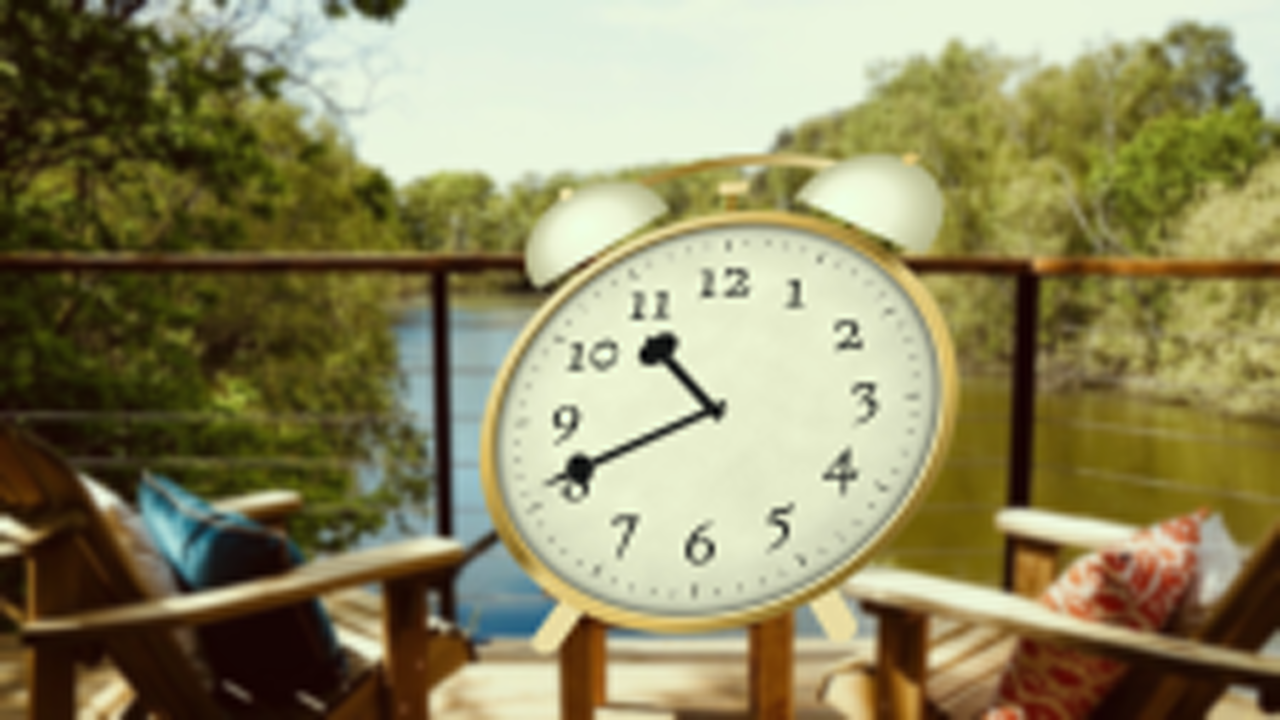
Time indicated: 10:41
